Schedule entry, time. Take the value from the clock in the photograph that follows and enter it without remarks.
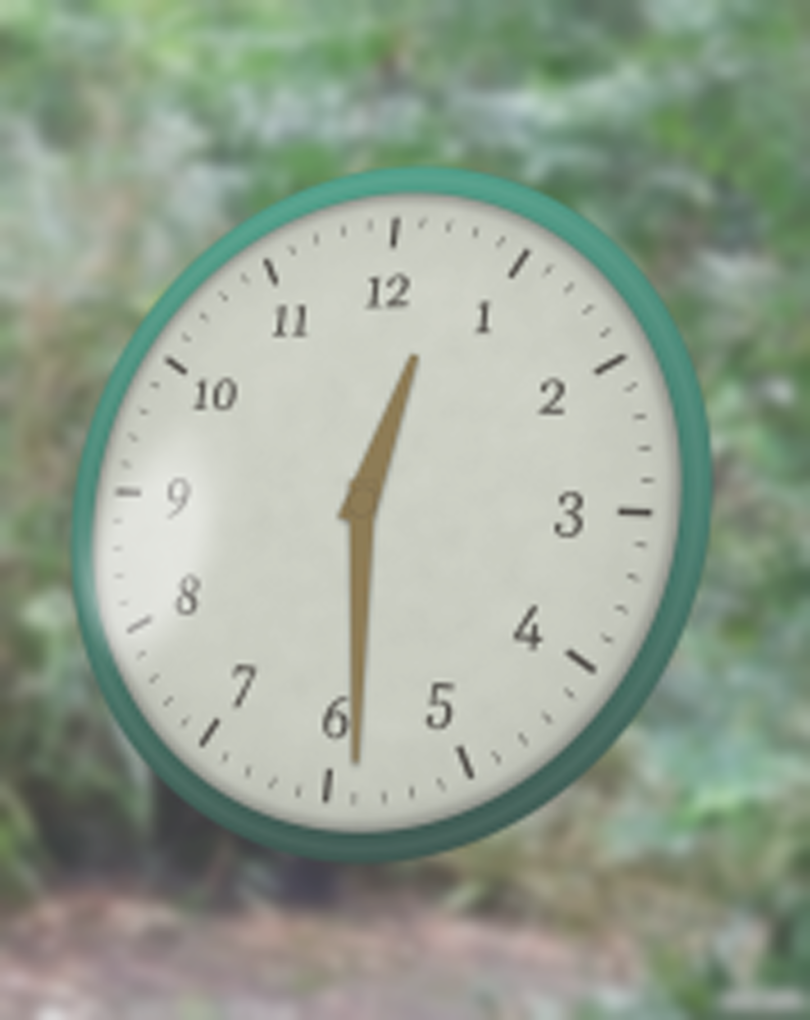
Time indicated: 12:29
